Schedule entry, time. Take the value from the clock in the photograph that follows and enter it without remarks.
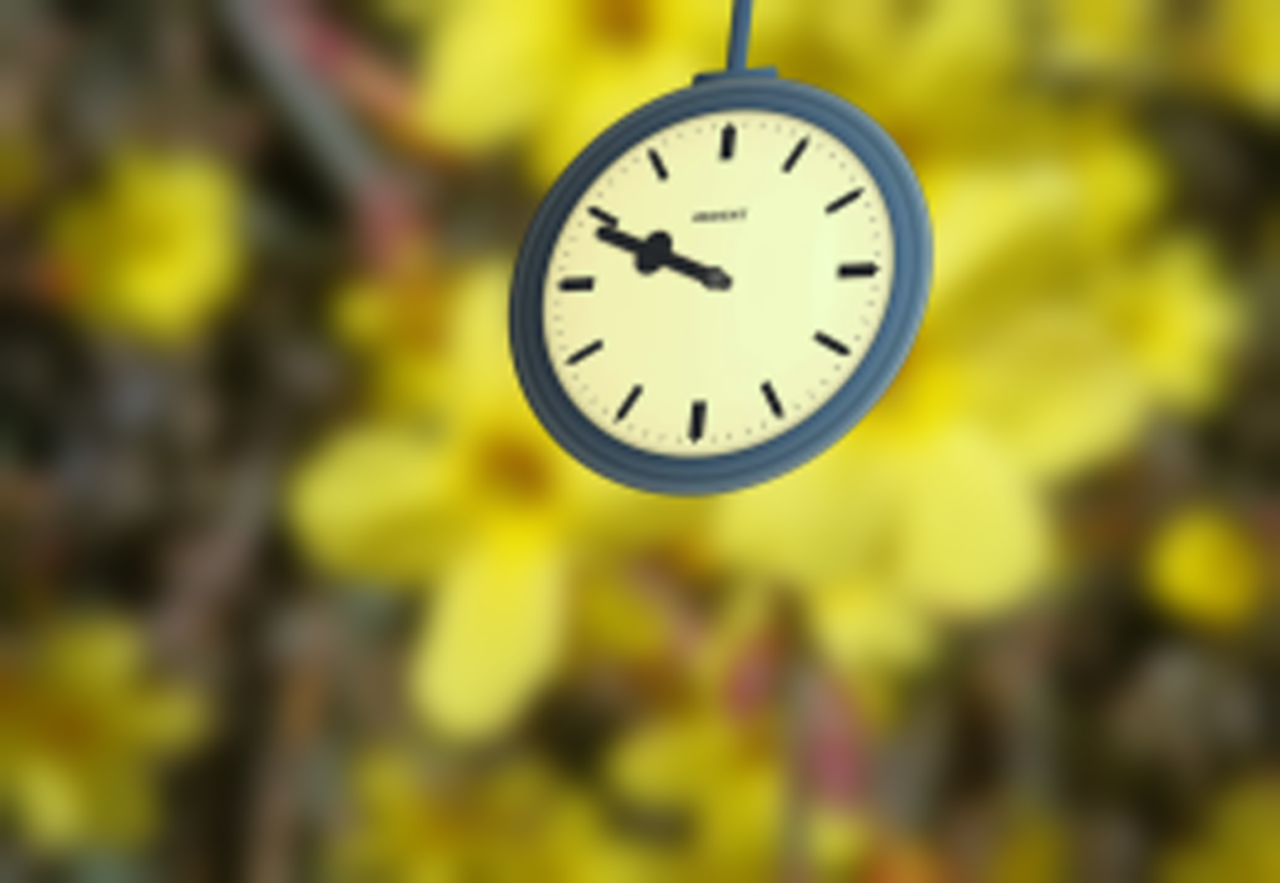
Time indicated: 9:49
